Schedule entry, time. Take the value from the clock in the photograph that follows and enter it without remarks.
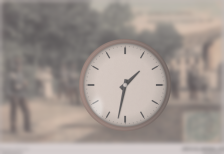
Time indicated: 1:32
